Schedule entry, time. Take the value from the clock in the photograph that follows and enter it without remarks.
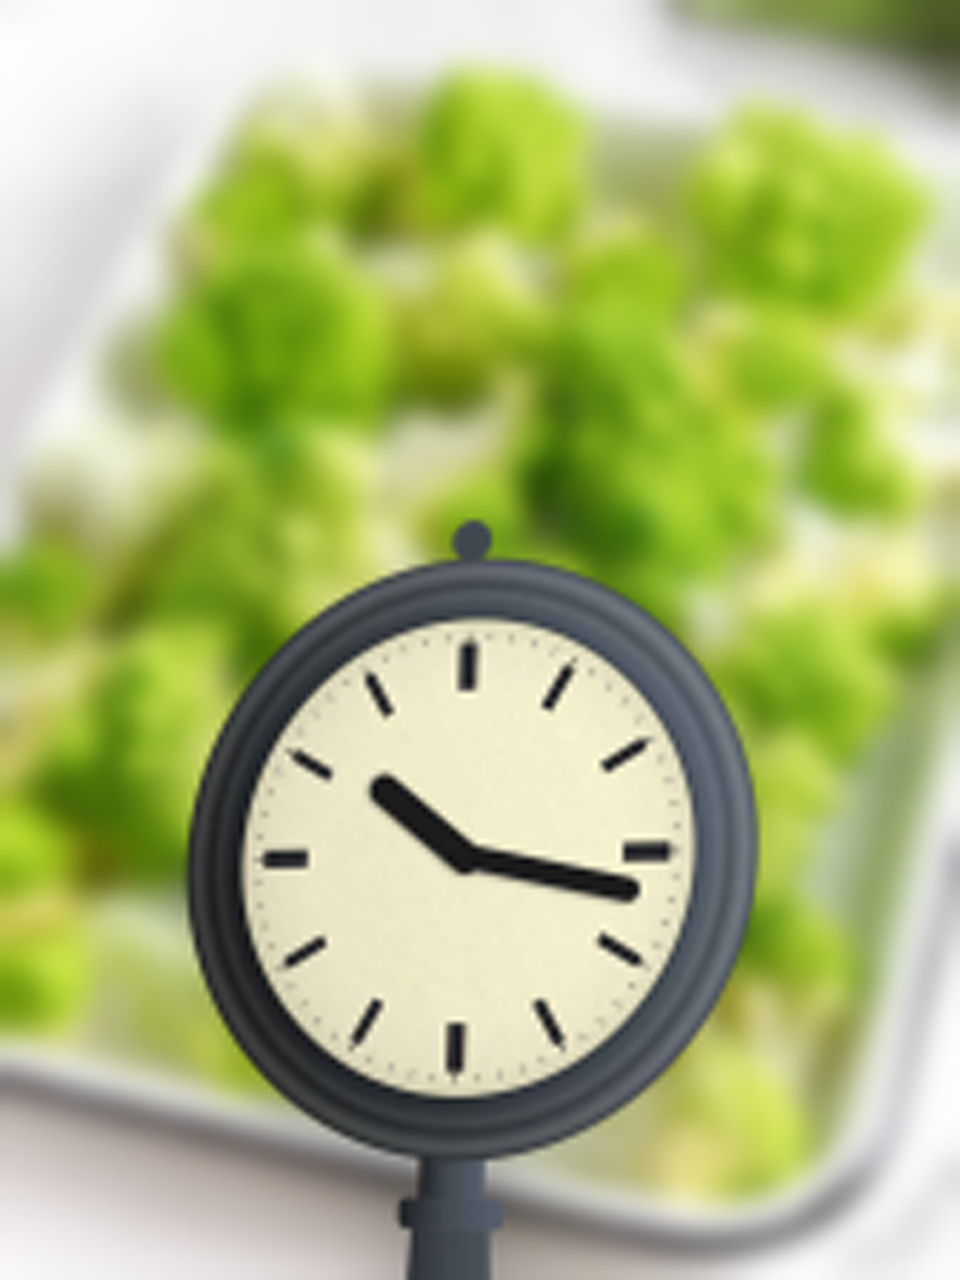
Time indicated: 10:17
